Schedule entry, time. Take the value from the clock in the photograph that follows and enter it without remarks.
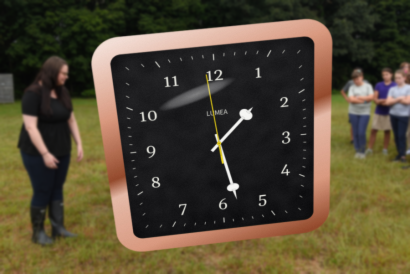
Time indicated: 1:27:59
